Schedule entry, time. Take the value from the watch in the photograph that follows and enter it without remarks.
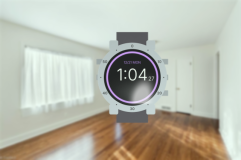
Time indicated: 1:04
